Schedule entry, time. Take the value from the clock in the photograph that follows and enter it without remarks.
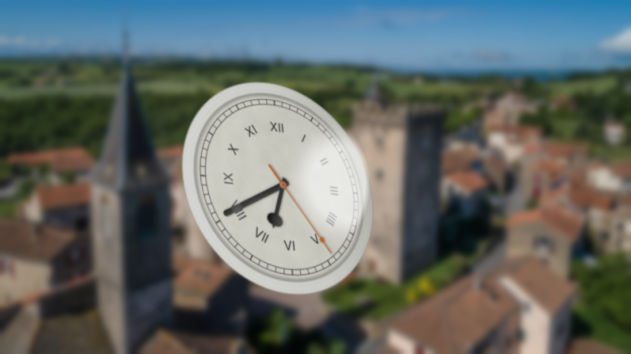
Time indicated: 6:40:24
